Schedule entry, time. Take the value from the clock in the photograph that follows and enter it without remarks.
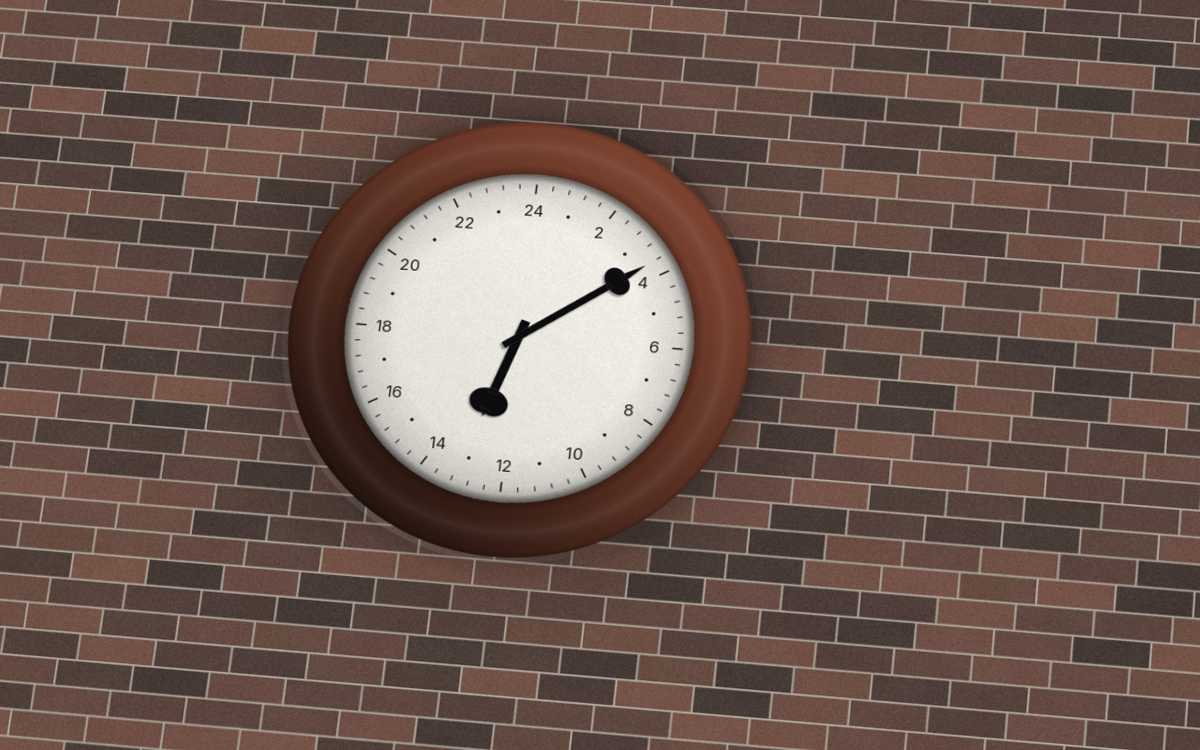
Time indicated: 13:09
